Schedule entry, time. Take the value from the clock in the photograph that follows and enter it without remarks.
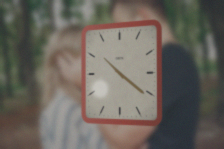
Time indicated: 10:21
